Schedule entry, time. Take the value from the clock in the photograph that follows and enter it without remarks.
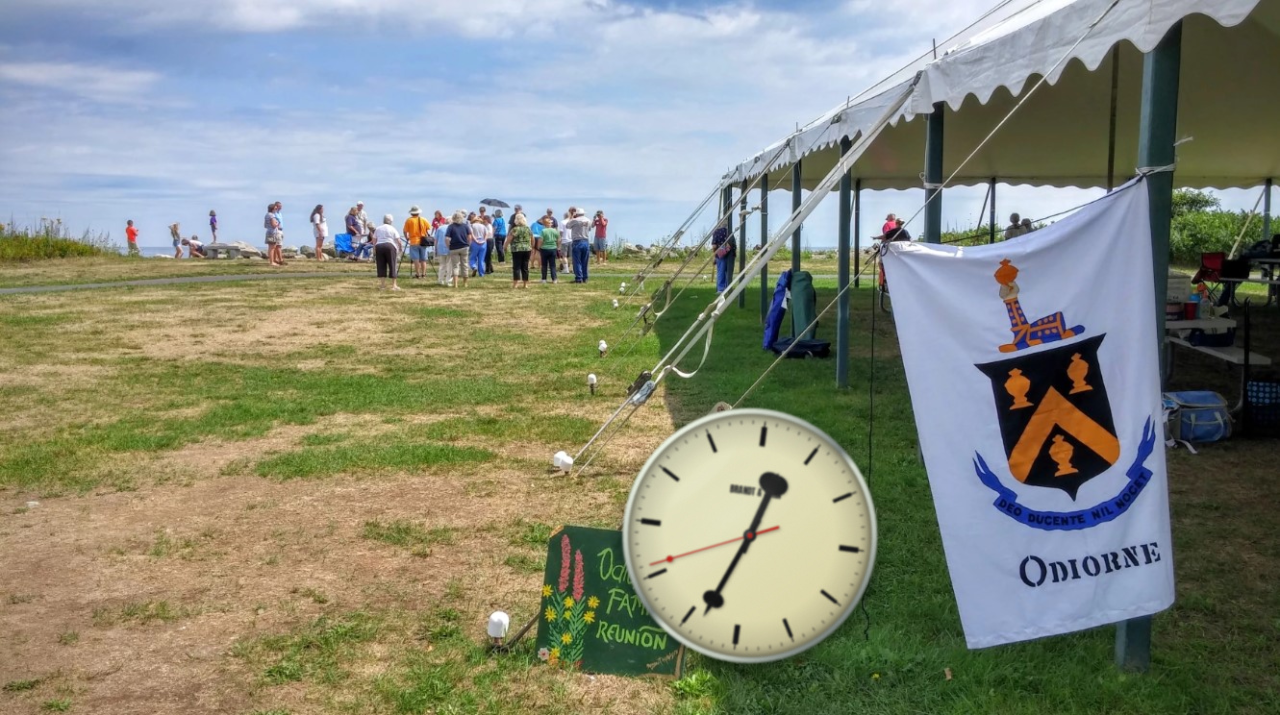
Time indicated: 12:33:41
